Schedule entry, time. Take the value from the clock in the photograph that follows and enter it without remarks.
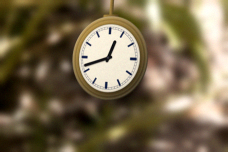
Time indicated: 12:42
